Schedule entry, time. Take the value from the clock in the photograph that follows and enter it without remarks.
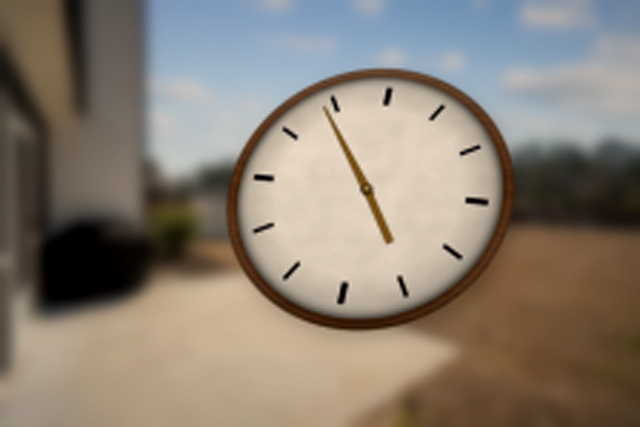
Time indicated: 4:54
